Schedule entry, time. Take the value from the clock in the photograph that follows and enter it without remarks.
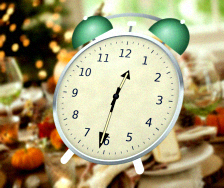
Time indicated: 12:31
